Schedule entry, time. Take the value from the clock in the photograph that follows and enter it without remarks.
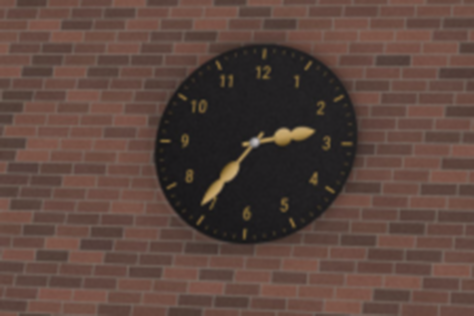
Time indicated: 2:36
